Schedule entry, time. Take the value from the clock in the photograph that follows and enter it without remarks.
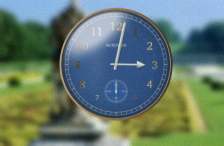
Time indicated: 3:02
